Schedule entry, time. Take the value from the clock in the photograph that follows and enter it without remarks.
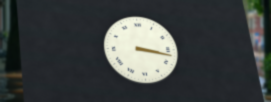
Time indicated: 3:17
